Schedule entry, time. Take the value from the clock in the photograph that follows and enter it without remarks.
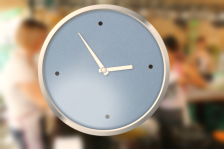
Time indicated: 2:55
